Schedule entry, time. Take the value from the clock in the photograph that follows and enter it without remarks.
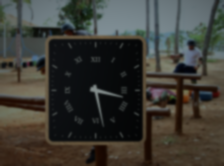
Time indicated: 3:28
